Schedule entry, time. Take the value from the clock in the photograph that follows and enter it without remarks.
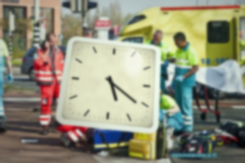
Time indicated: 5:21
